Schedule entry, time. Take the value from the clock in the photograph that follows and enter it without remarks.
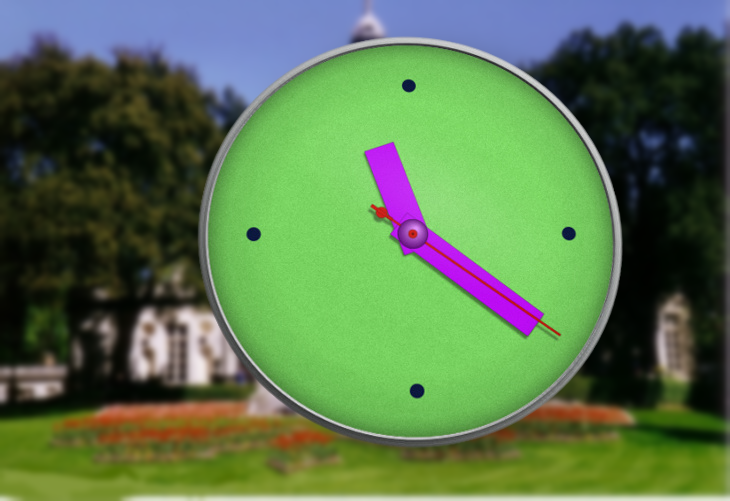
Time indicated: 11:21:21
